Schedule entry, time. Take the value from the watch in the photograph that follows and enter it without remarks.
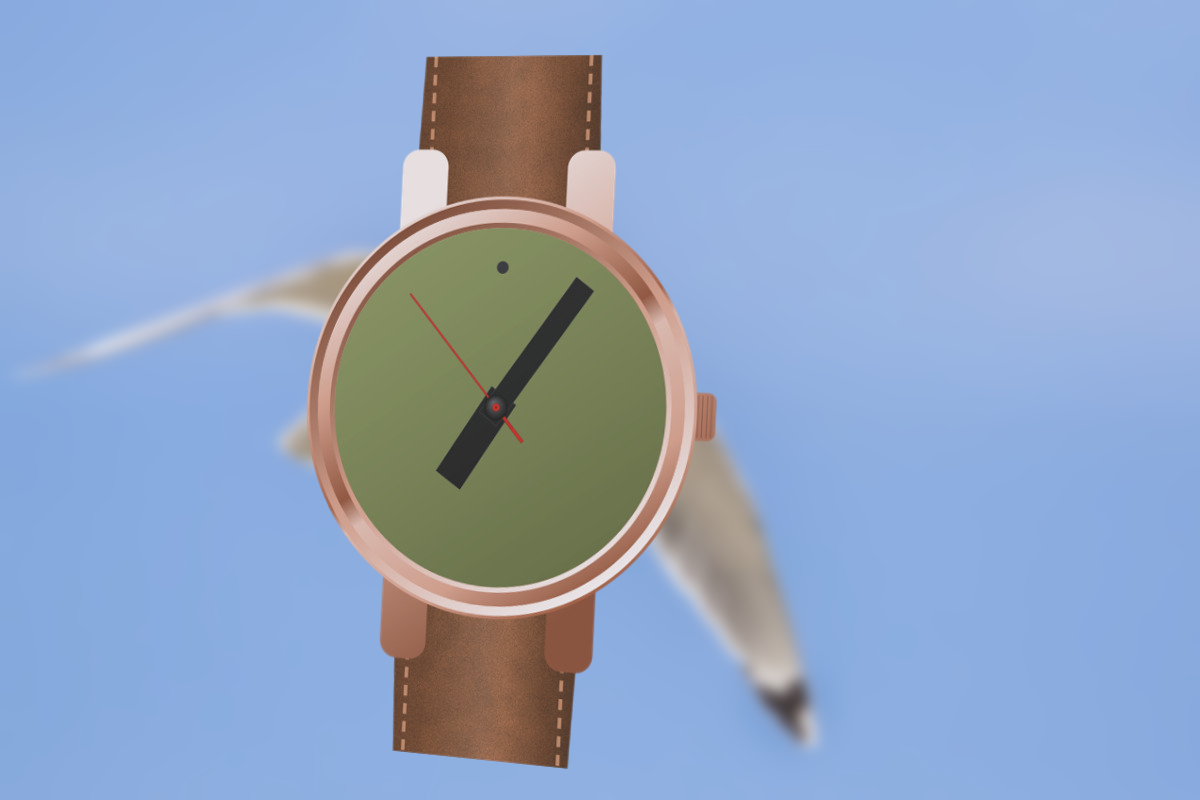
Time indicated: 7:05:53
